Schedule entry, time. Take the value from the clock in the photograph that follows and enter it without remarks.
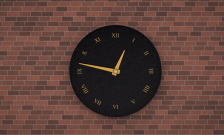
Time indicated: 12:47
